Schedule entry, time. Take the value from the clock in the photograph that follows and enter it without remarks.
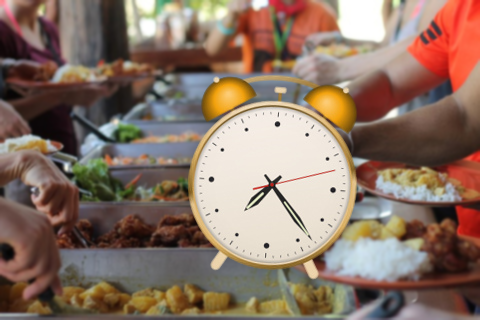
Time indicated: 7:23:12
